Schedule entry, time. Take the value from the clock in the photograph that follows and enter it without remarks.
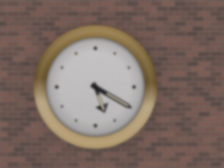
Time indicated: 5:20
